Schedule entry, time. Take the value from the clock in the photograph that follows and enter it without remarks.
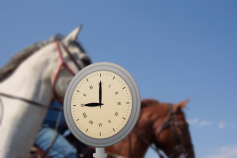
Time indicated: 9:00
